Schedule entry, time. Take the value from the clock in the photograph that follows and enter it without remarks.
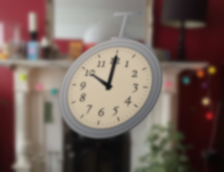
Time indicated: 10:00
